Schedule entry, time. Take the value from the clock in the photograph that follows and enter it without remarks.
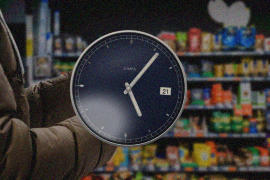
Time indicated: 5:06
